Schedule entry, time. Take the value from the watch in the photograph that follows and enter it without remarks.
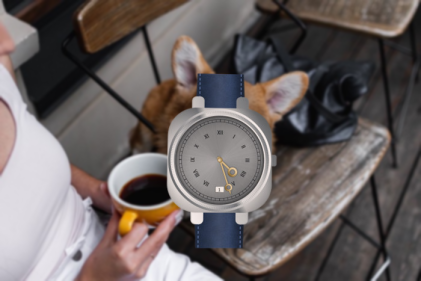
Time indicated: 4:27
